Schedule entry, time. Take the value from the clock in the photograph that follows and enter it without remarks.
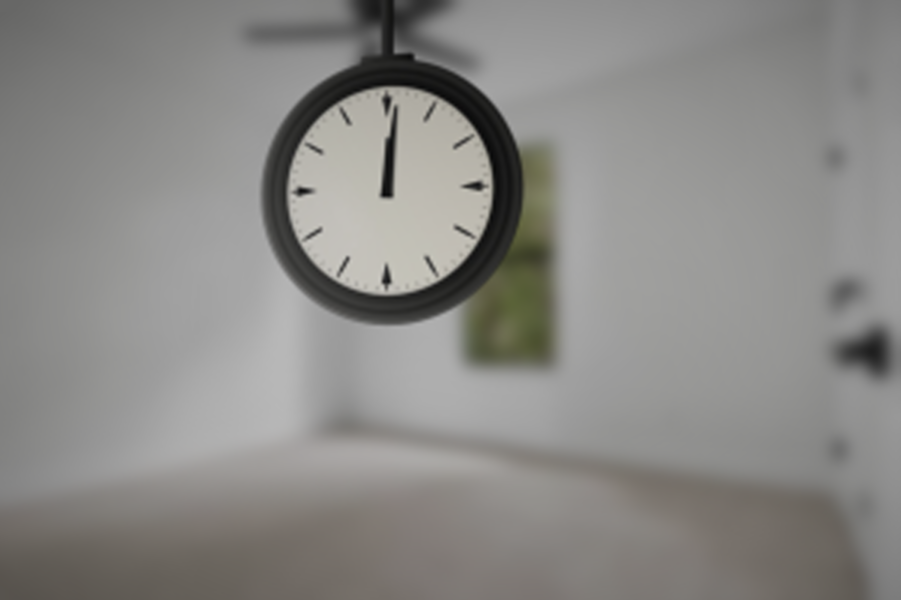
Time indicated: 12:01
